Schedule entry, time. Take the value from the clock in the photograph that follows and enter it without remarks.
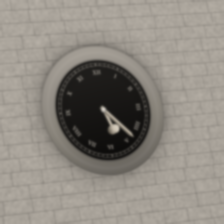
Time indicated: 5:23
